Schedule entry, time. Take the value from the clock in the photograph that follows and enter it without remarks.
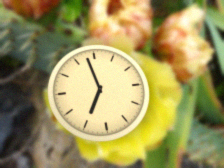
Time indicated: 6:58
